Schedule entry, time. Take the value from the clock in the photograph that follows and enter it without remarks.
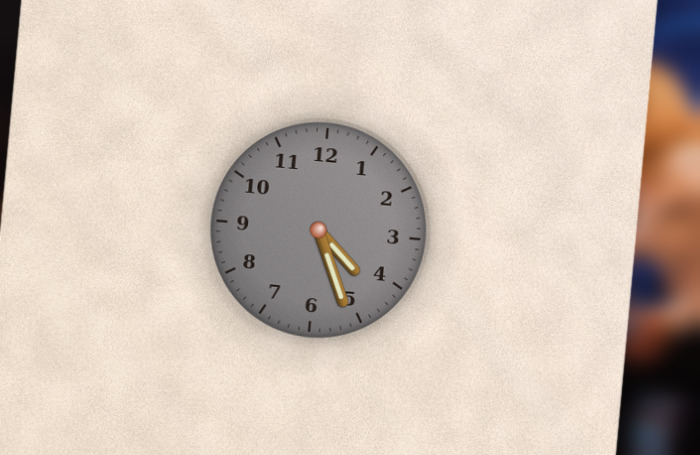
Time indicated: 4:26
